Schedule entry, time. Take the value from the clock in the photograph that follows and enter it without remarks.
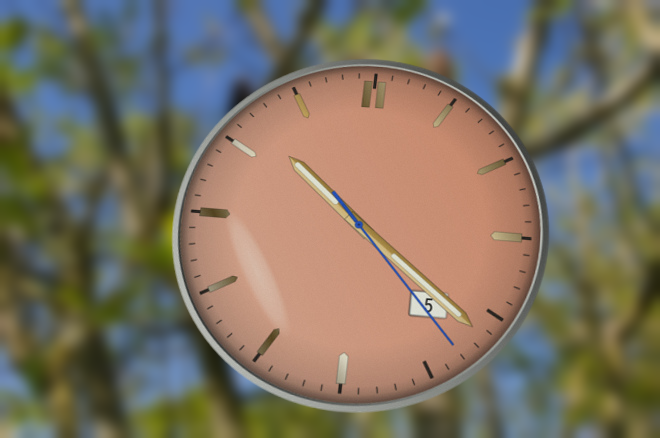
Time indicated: 10:21:23
